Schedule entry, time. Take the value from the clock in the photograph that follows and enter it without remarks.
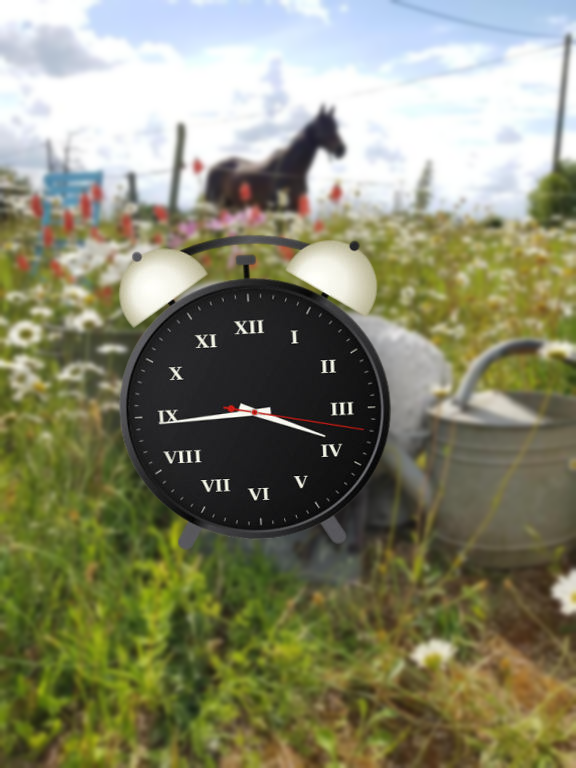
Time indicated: 3:44:17
